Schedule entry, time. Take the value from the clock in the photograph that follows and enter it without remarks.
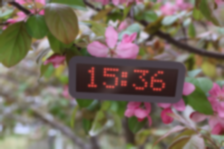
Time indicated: 15:36
